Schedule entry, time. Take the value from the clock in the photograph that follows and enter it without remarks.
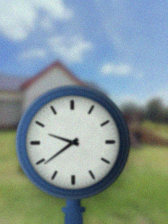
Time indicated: 9:39
